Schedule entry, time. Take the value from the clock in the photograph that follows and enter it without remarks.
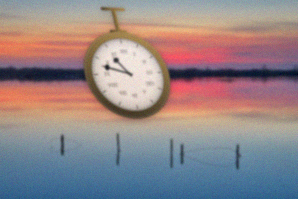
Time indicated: 10:48
